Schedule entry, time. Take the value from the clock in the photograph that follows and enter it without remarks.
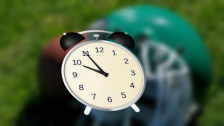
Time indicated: 9:55
